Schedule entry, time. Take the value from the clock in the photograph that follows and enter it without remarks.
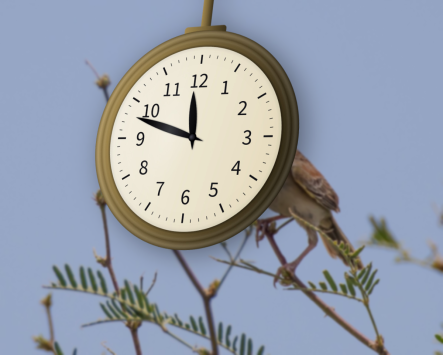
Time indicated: 11:48
